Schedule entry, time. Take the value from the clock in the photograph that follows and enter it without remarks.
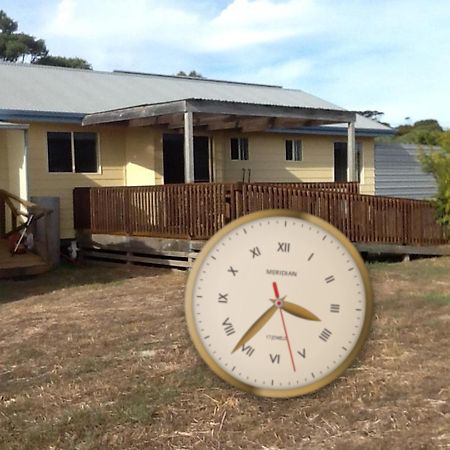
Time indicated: 3:36:27
